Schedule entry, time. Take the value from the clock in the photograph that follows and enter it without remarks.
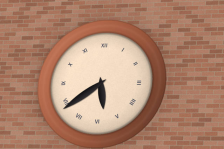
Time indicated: 5:39
